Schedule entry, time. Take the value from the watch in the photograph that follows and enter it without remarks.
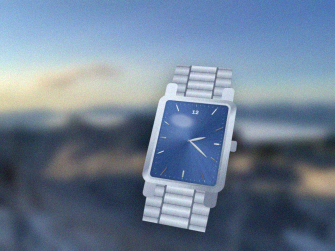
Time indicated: 2:21
